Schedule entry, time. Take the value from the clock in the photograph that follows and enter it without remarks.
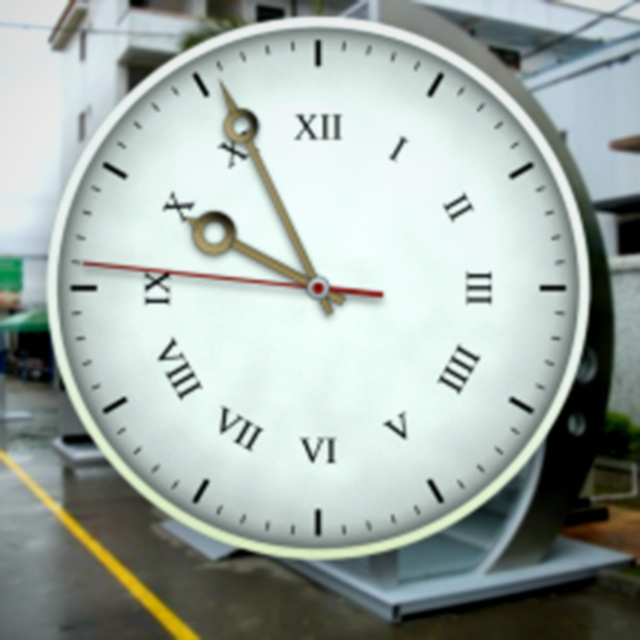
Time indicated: 9:55:46
